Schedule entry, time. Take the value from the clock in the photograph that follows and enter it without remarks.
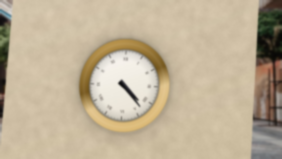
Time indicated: 4:23
